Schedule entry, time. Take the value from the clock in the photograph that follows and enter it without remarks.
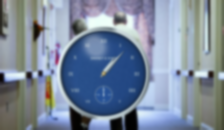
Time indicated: 1:07
